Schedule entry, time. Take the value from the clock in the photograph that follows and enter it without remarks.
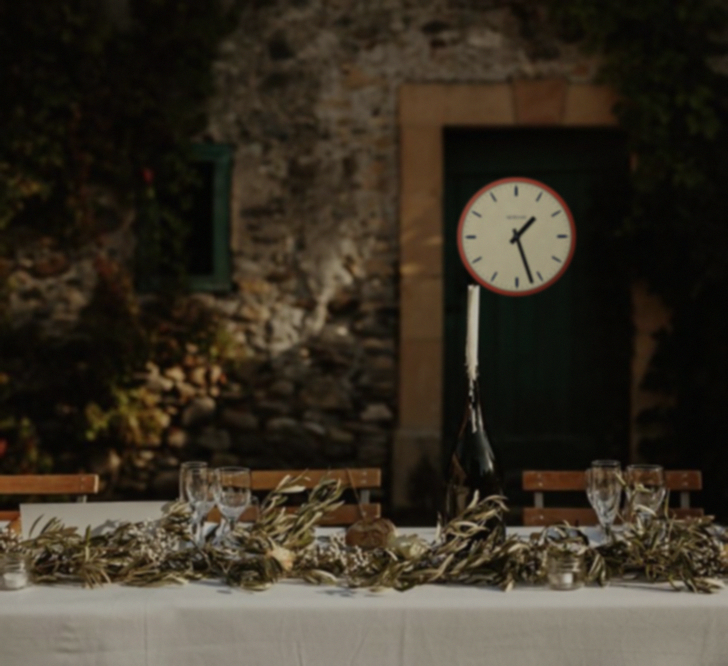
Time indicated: 1:27
